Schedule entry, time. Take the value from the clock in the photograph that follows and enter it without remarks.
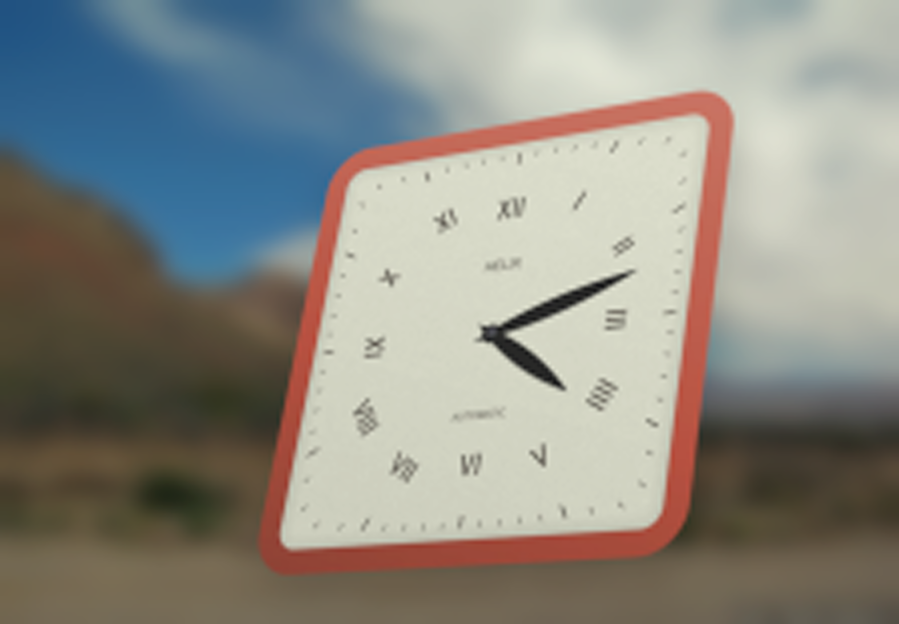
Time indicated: 4:12
